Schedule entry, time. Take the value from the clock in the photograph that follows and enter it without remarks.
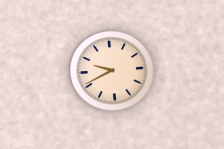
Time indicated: 9:41
